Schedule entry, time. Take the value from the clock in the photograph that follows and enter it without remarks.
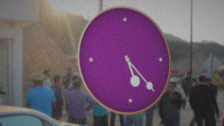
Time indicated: 5:23
